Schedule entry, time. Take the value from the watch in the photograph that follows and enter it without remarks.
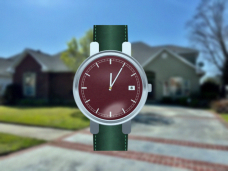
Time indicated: 12:05
